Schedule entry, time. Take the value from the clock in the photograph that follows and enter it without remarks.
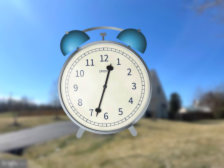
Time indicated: 12:33
